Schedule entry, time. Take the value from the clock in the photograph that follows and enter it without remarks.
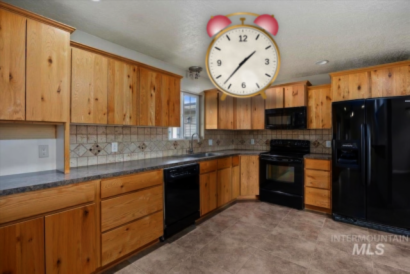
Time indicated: 1:37
